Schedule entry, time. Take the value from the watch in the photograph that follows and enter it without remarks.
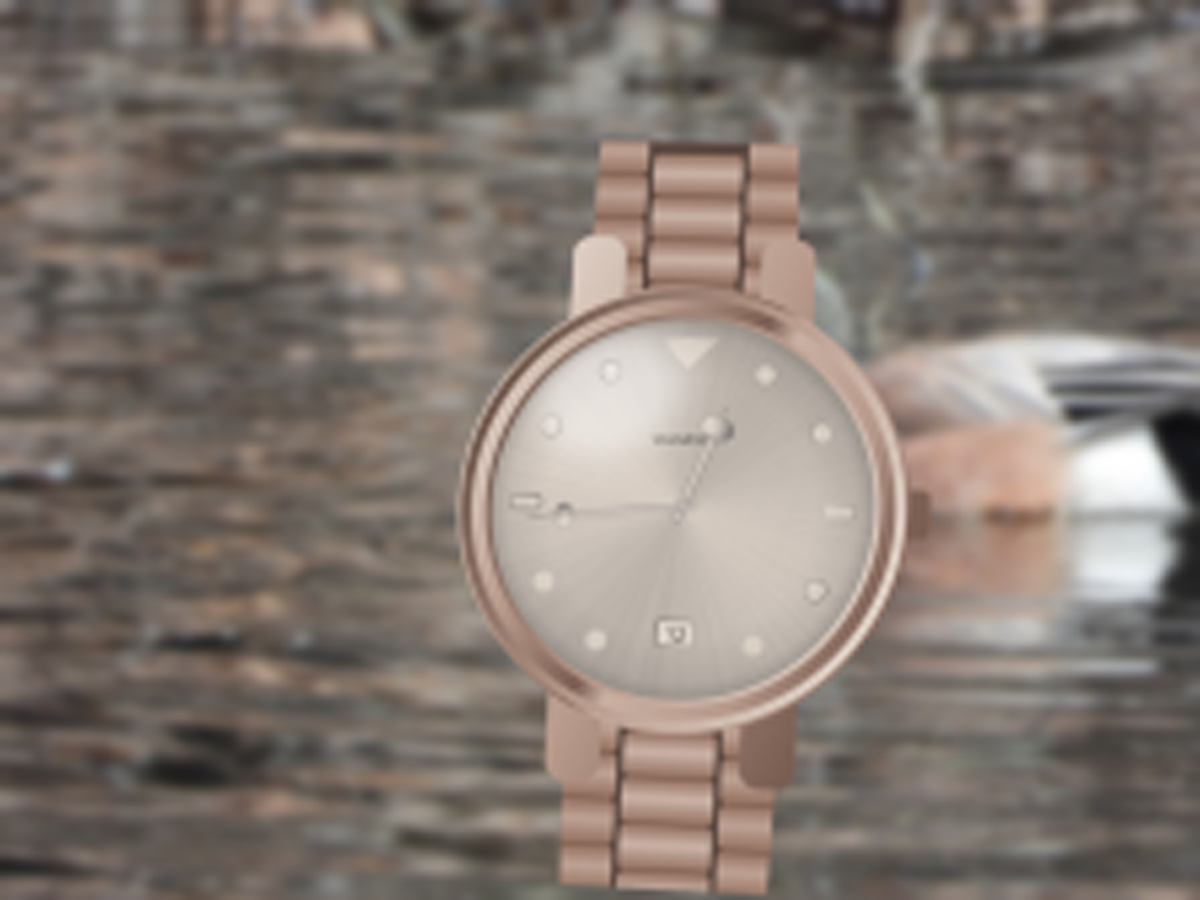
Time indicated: 12:44
